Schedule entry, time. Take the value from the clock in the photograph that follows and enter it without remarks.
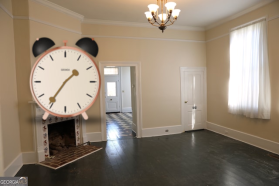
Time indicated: 1:36
